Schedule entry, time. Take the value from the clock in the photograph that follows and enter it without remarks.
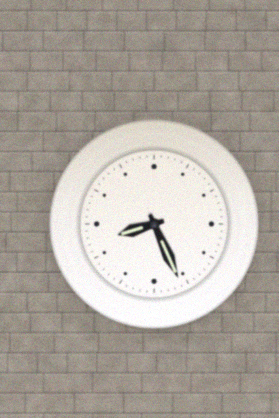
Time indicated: 8:26
